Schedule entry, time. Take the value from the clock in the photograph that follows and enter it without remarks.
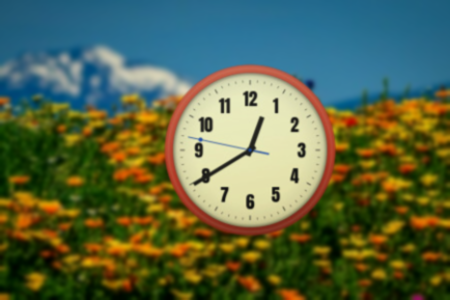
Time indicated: 12:39:47
